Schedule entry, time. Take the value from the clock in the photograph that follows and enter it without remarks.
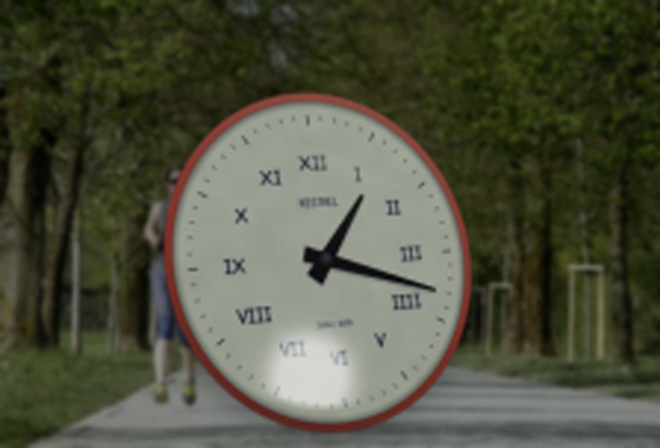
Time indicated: 1:18
